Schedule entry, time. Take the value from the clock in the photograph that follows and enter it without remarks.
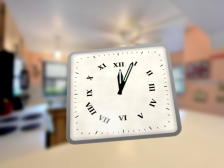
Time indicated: 12:04
